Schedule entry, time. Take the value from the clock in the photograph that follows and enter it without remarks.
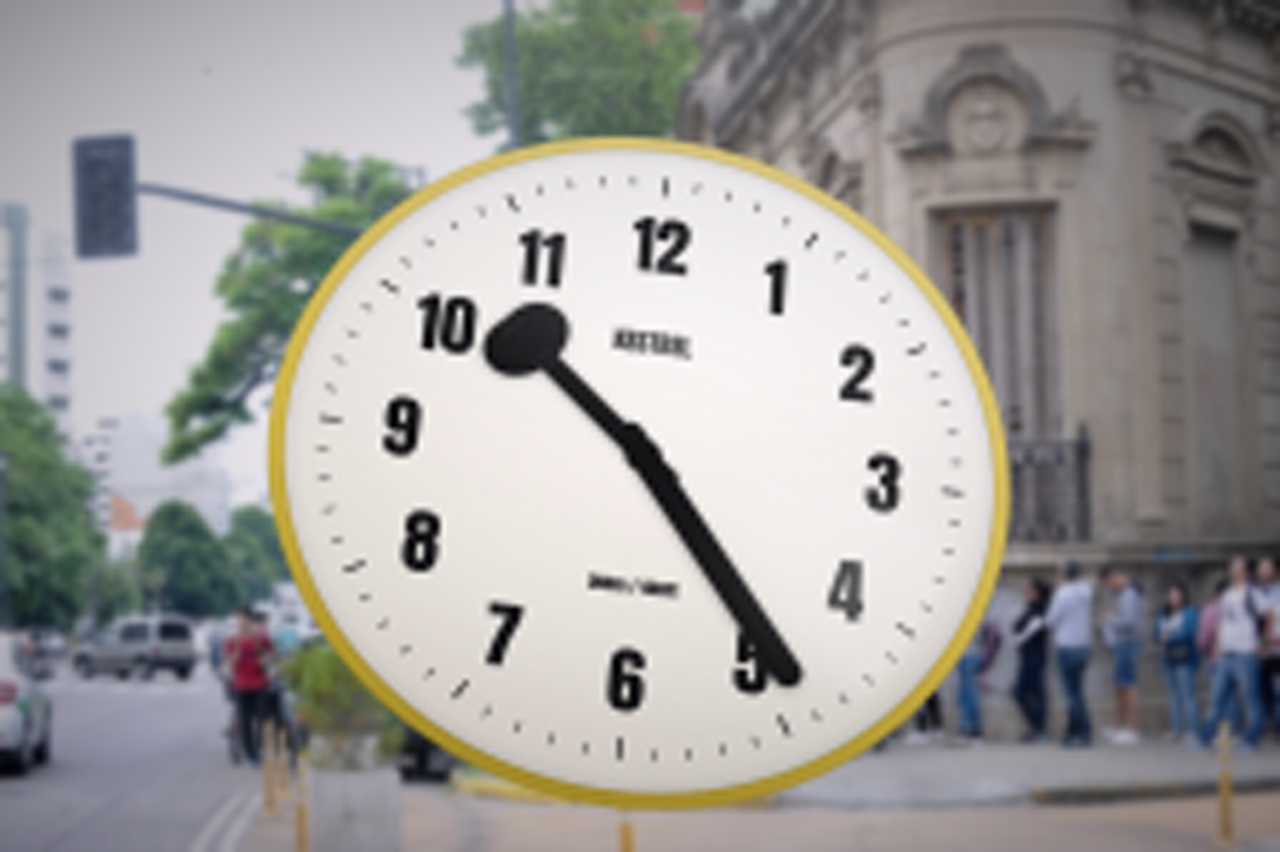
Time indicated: 10:24
